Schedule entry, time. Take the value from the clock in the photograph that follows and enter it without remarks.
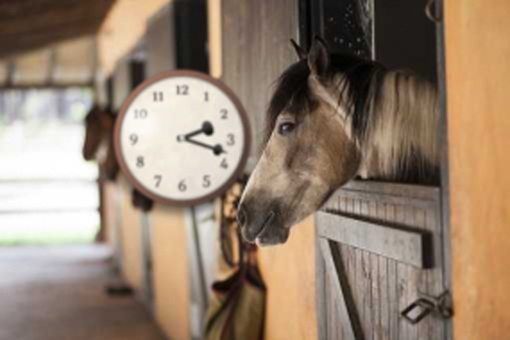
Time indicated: 2:18
